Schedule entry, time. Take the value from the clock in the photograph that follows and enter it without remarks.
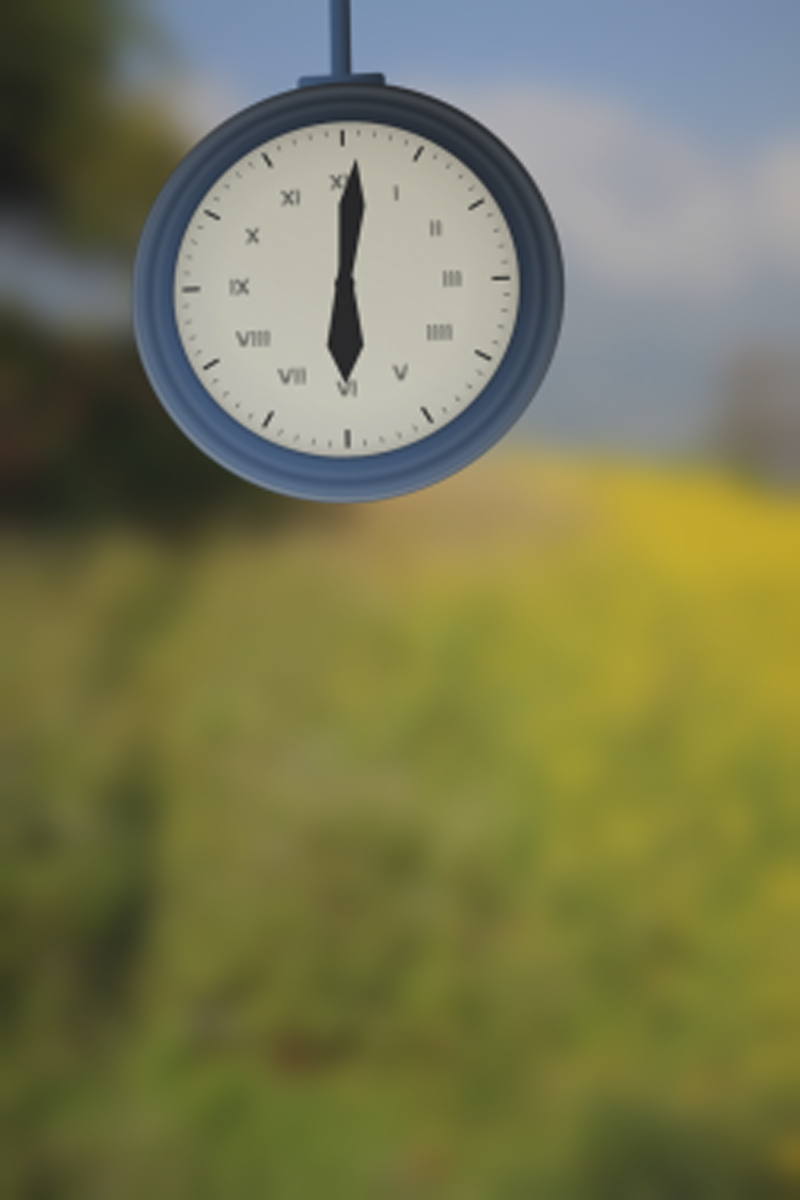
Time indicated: 6:01
